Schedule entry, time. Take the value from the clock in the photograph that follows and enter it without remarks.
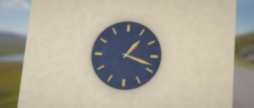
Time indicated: 1:18
